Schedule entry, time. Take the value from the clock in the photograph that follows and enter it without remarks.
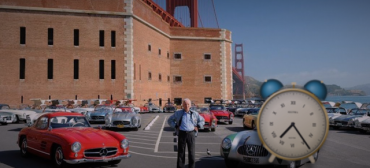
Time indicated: 7:24
